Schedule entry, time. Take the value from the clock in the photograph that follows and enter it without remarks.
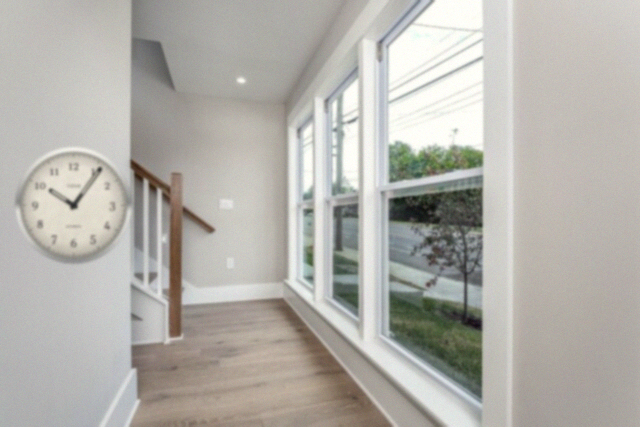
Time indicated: 10:06
